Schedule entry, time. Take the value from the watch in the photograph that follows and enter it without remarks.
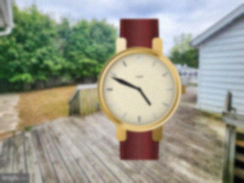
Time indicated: 4:49
